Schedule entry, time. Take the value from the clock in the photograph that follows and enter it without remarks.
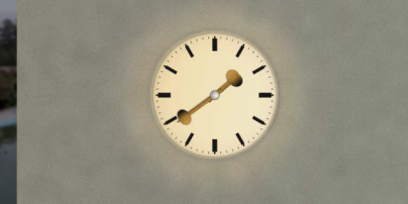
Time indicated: 1:39
